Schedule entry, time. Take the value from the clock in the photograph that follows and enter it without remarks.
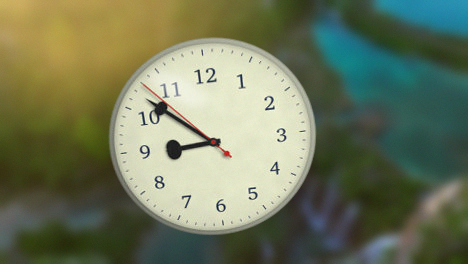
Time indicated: 8:51:53
